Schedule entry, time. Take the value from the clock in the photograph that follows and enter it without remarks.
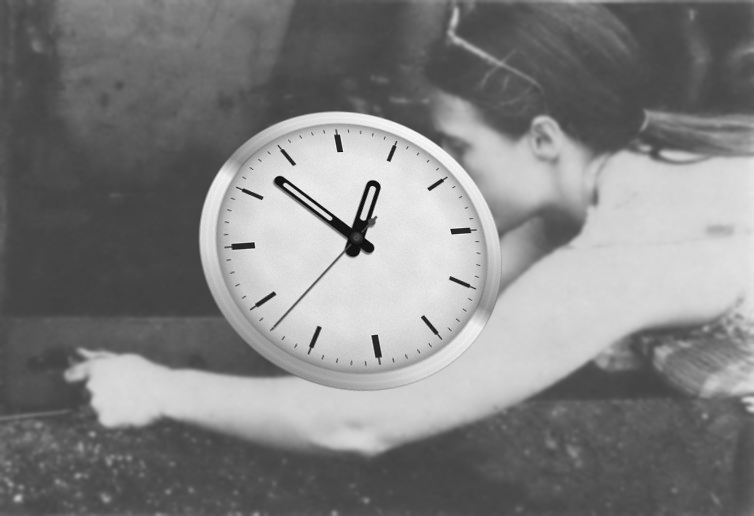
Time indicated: 12:52:38
